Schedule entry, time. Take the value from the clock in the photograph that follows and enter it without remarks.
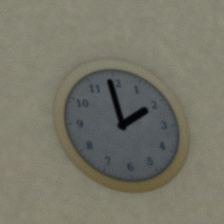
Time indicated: 1:59
